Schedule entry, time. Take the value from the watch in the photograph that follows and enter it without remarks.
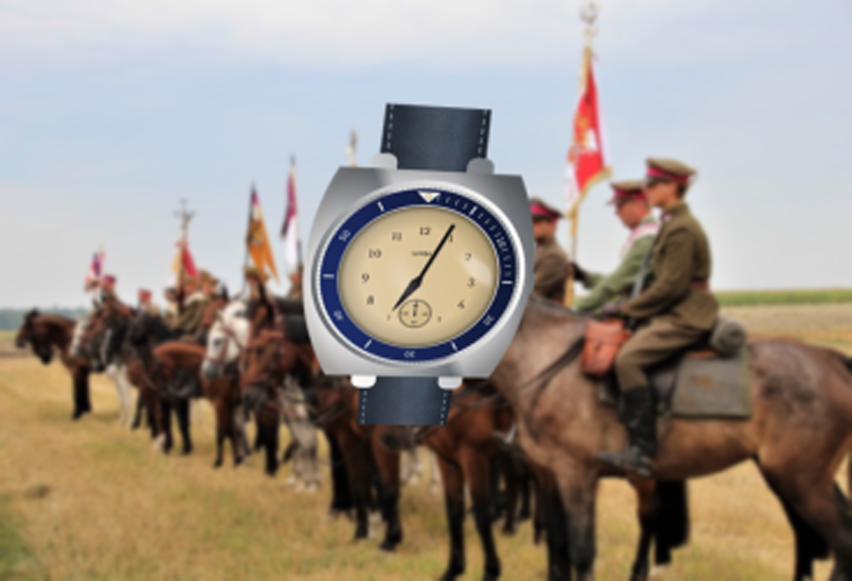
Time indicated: 7:04
